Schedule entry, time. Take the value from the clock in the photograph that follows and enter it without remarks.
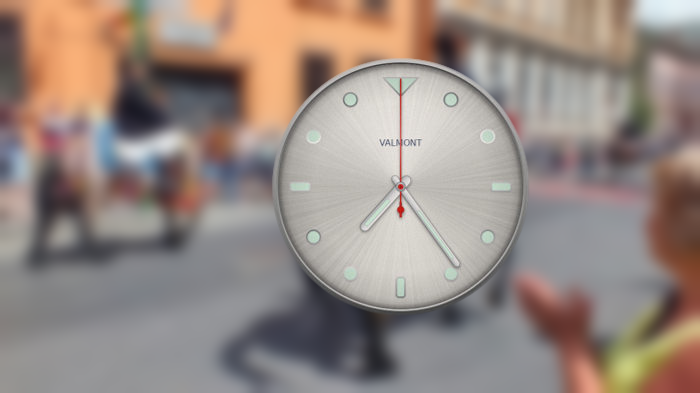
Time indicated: 7:24:00
